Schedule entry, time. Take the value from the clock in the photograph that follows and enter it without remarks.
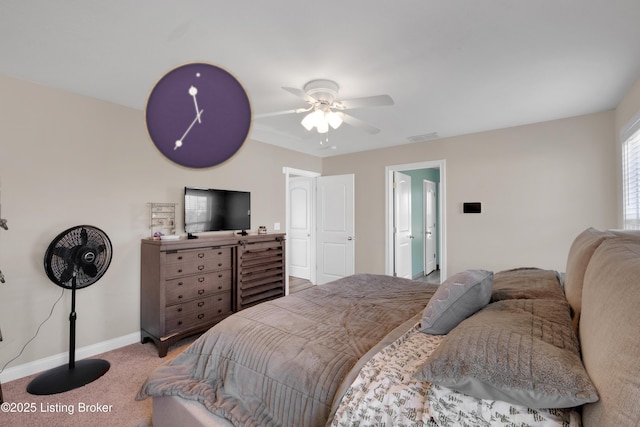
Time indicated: 11:36
